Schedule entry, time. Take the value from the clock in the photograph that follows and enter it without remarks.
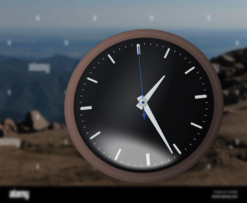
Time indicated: 1:26:00
